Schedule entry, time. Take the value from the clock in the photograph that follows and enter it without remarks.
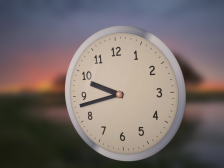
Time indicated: 9:43
